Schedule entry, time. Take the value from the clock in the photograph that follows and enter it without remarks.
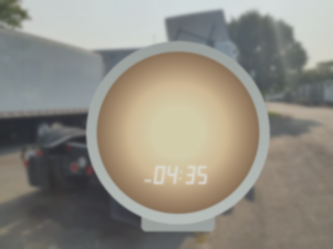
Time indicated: 4:35
